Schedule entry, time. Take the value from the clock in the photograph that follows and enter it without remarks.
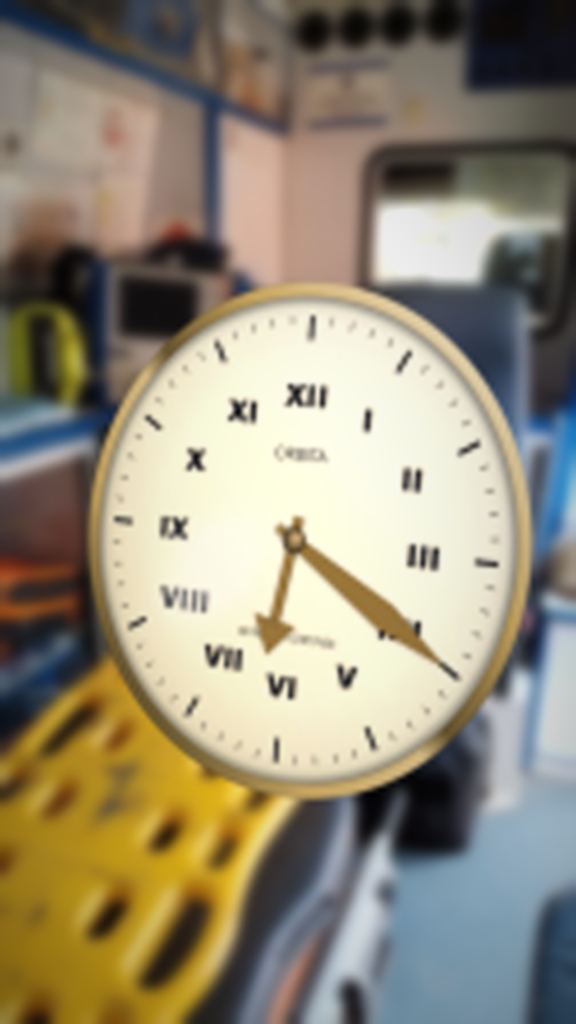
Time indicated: 6:20
